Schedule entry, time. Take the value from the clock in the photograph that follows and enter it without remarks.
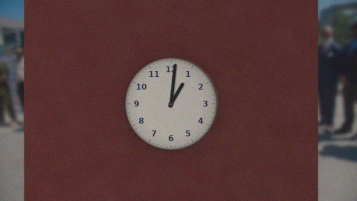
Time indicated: 1:01
